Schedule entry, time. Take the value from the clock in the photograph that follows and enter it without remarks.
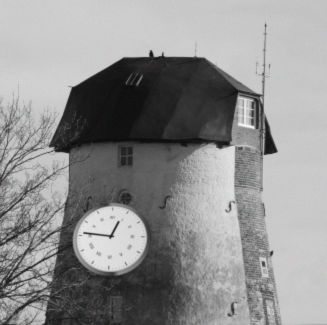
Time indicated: 12:46
